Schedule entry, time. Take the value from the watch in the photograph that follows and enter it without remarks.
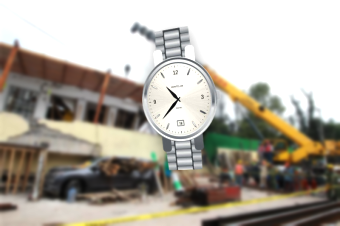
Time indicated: 10:38
